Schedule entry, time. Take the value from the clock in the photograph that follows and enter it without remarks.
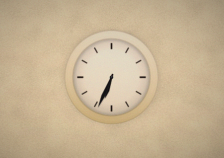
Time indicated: 6:34
